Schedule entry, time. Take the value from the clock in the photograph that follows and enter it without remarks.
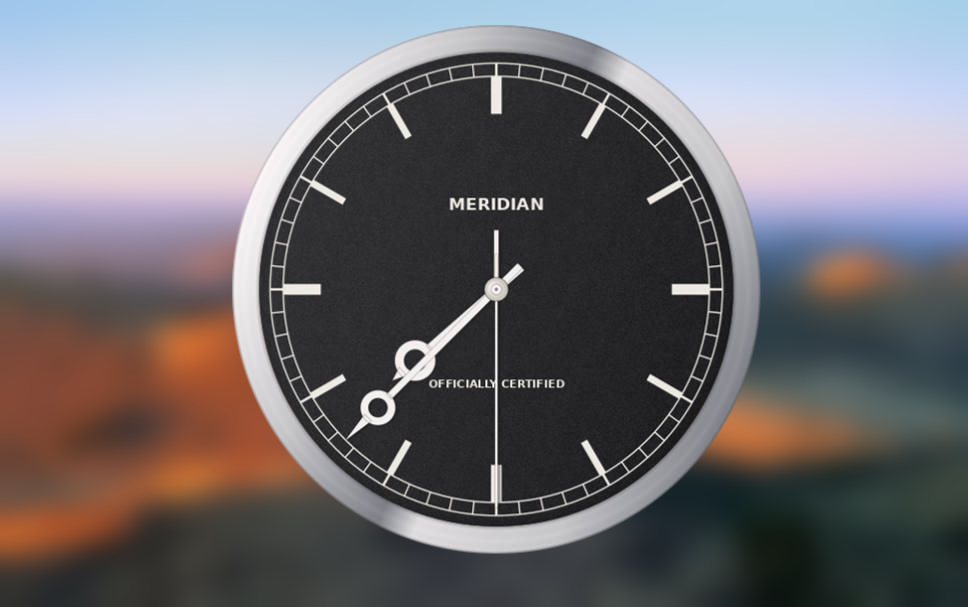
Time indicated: 7:37:30
